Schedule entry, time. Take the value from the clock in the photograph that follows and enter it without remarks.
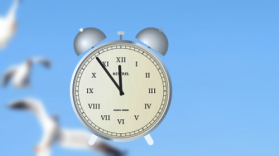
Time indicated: 11:54
